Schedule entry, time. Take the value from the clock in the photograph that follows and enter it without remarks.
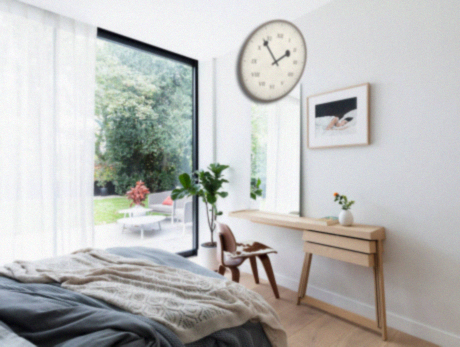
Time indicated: 1:53
